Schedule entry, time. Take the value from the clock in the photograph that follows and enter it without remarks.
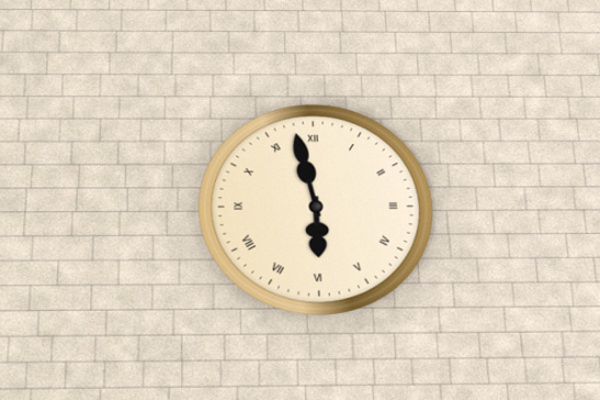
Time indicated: 5:58
